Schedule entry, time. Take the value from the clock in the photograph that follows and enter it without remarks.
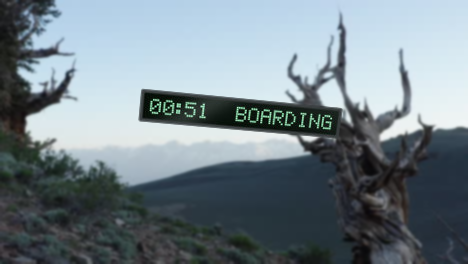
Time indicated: 0:51
